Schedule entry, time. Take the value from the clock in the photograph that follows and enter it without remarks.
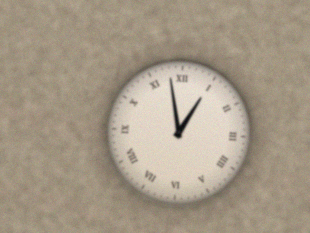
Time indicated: 12:58
